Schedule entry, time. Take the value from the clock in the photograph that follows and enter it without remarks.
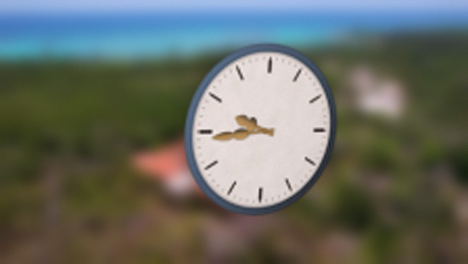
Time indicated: 9:44
